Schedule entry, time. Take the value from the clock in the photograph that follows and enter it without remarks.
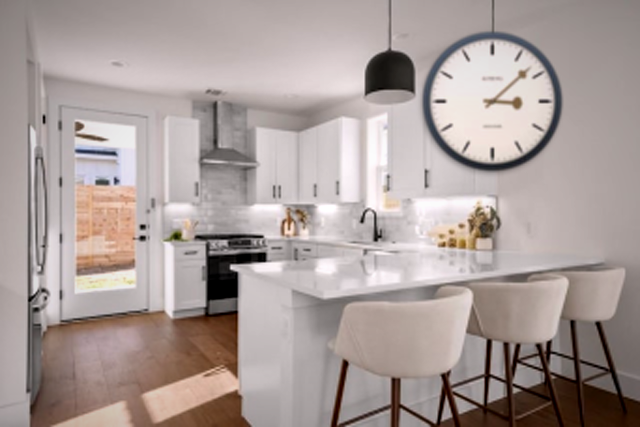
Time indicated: 3:08
